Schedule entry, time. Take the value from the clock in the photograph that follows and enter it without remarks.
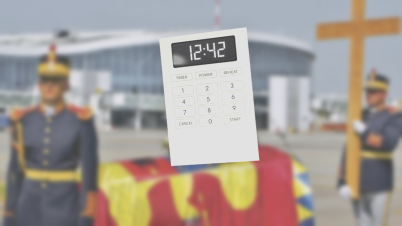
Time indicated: 12:42
